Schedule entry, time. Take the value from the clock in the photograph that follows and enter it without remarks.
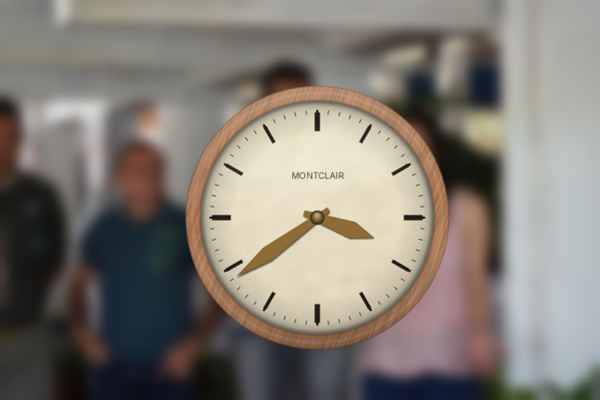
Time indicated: 3:39
